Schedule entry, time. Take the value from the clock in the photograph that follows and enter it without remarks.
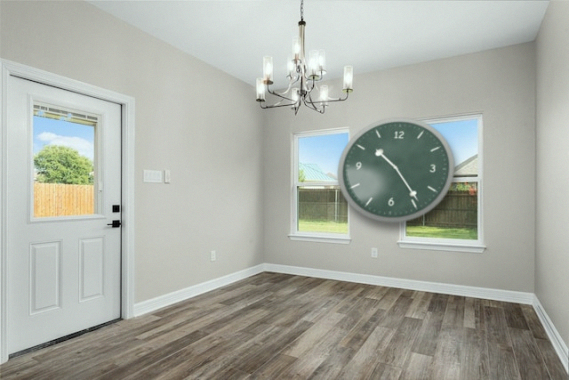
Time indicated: 10:24
